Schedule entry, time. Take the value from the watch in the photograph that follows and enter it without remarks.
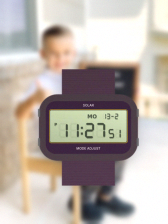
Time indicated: 11:27:51
